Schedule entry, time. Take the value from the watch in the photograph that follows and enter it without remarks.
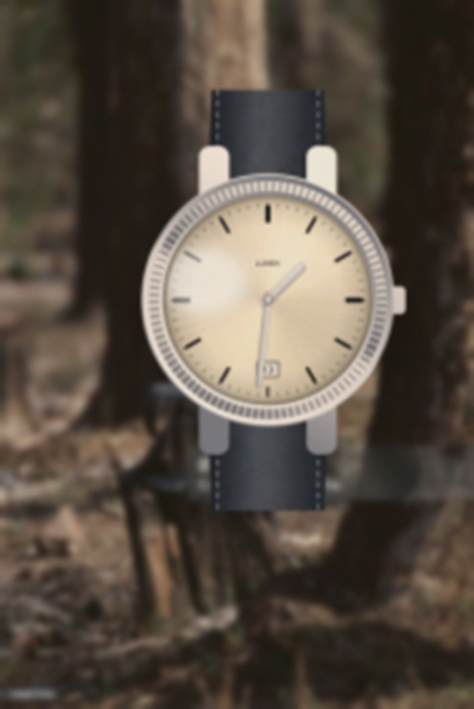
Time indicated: 1:31
